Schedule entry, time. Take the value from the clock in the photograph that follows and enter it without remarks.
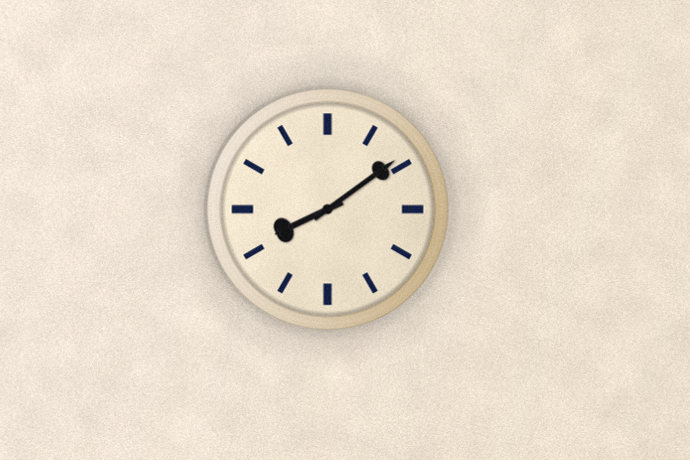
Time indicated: 8:09
